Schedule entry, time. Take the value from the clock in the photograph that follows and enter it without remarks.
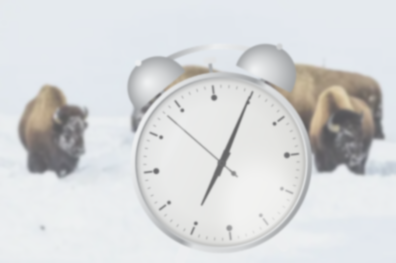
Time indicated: 7:04:53
